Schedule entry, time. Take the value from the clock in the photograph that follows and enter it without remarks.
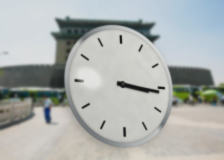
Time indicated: 3:16
